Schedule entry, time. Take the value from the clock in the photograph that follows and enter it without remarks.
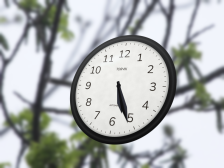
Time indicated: 5:26
